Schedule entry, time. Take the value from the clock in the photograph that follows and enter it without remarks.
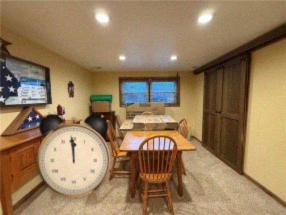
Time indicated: 11:59
